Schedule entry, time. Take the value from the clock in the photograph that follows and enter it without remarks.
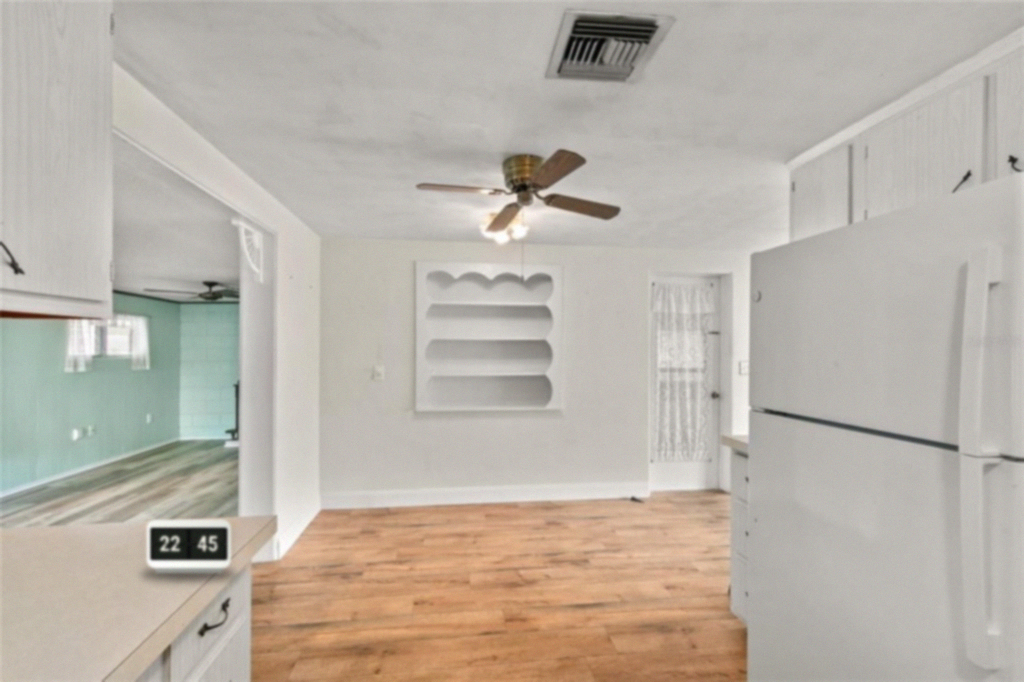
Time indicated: 22:45
